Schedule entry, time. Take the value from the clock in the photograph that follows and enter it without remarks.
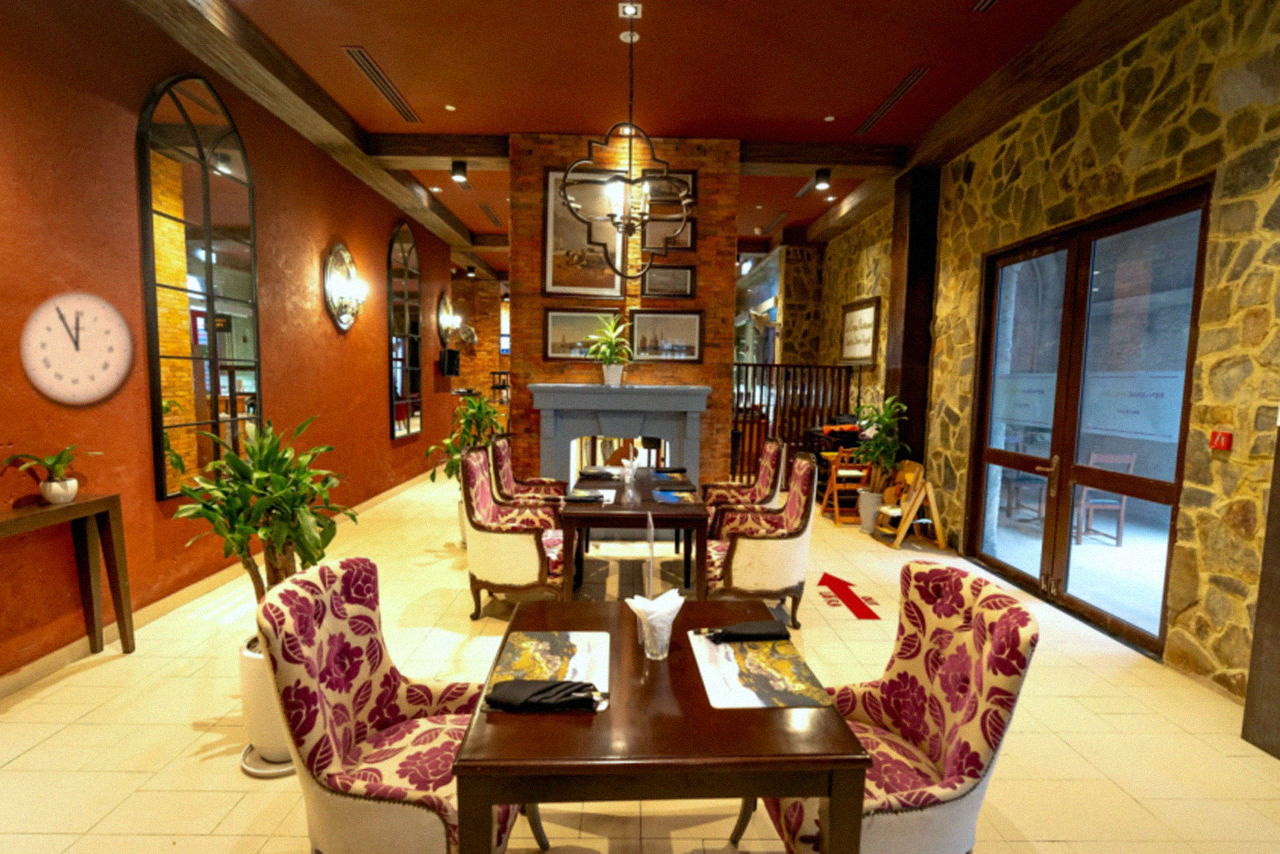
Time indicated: 11:55
